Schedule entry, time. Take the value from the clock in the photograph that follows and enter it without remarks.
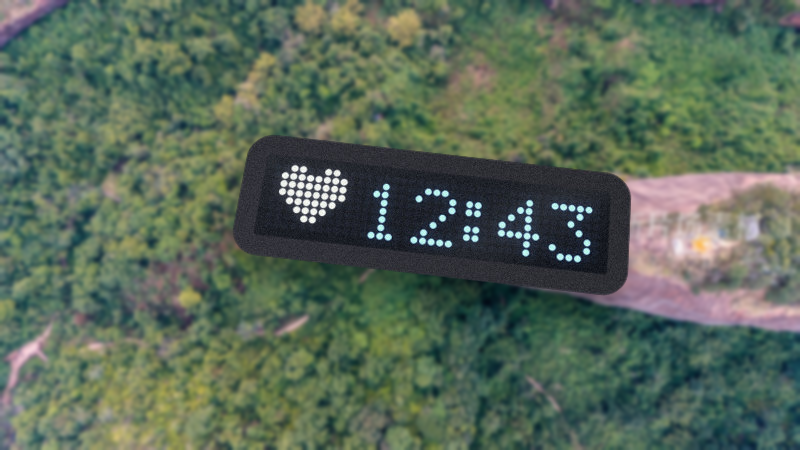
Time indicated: 12:43
